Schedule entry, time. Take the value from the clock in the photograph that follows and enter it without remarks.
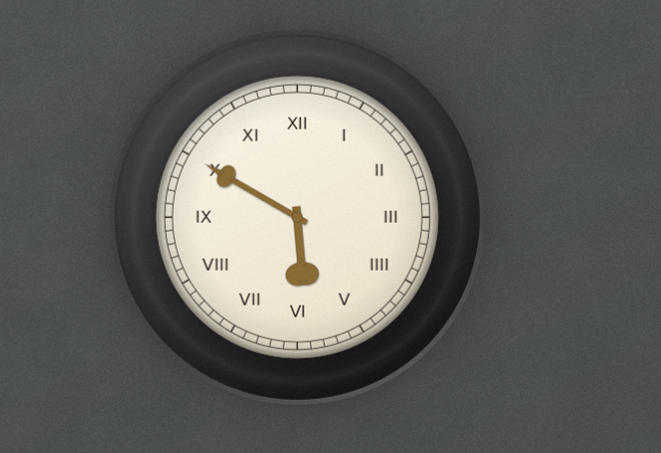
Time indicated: 5:50
